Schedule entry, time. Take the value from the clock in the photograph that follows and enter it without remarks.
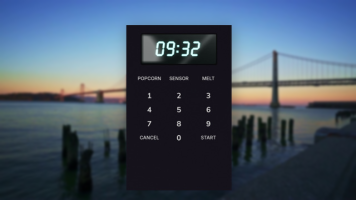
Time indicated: 9:32
